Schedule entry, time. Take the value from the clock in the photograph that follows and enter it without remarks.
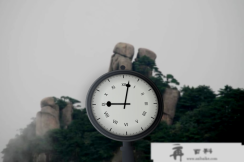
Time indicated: 9:02
